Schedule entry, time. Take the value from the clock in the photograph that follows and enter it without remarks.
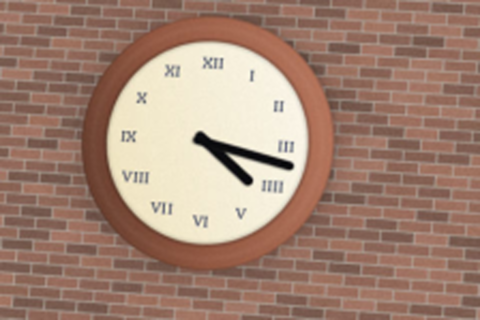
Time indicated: 4:17
